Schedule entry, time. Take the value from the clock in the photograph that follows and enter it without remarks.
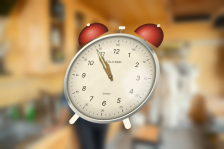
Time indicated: 10:54
